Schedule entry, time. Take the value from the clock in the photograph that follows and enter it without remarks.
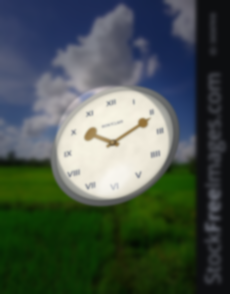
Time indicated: 10:11
